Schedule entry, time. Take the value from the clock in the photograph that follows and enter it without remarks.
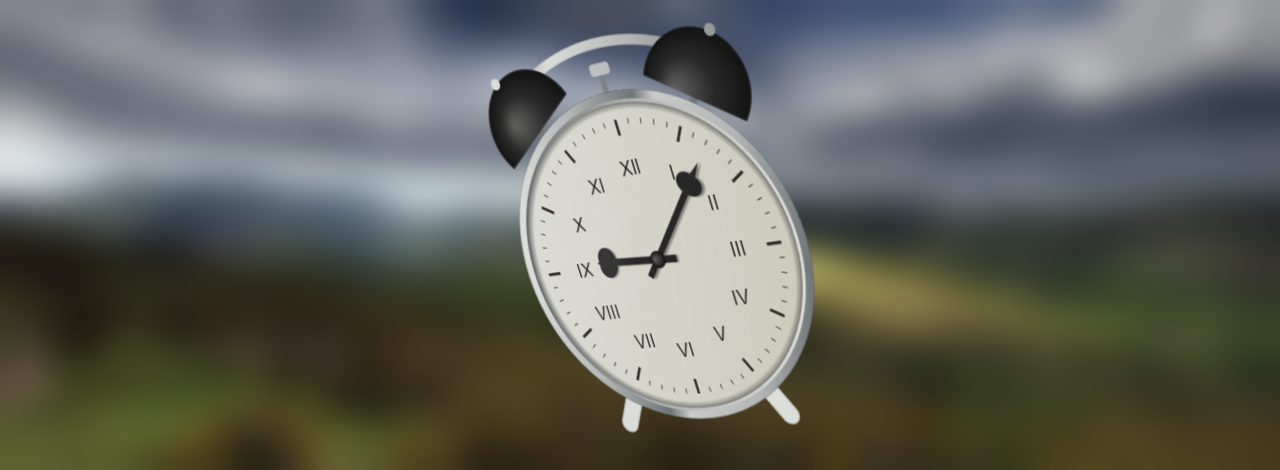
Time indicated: 9:07
